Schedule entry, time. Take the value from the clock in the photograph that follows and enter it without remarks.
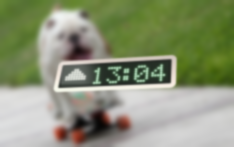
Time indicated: 13:04
